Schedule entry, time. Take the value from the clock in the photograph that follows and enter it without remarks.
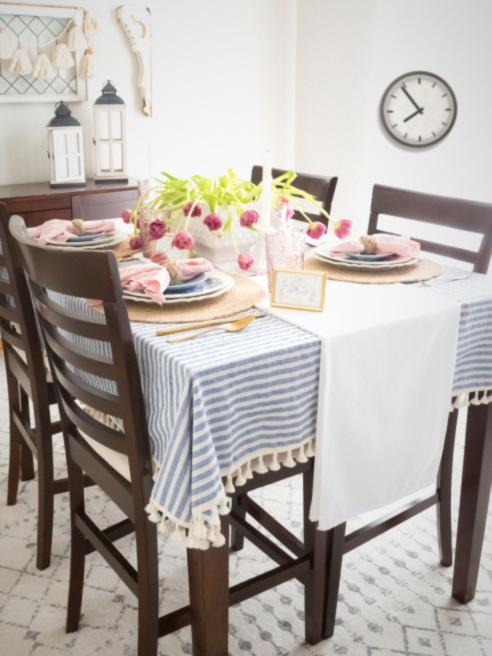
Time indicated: 7:54
